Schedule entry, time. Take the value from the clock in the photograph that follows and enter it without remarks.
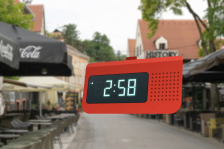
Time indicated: 2:58
